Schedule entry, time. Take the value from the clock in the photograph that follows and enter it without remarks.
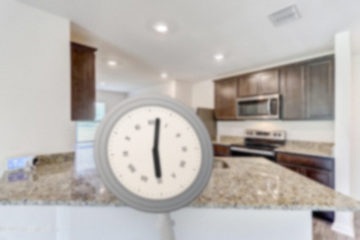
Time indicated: 6:02
